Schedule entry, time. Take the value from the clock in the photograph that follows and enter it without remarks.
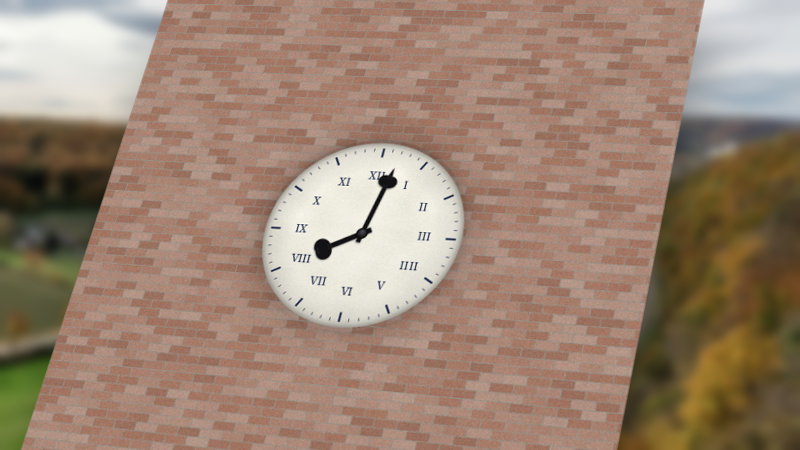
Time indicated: 8:02
